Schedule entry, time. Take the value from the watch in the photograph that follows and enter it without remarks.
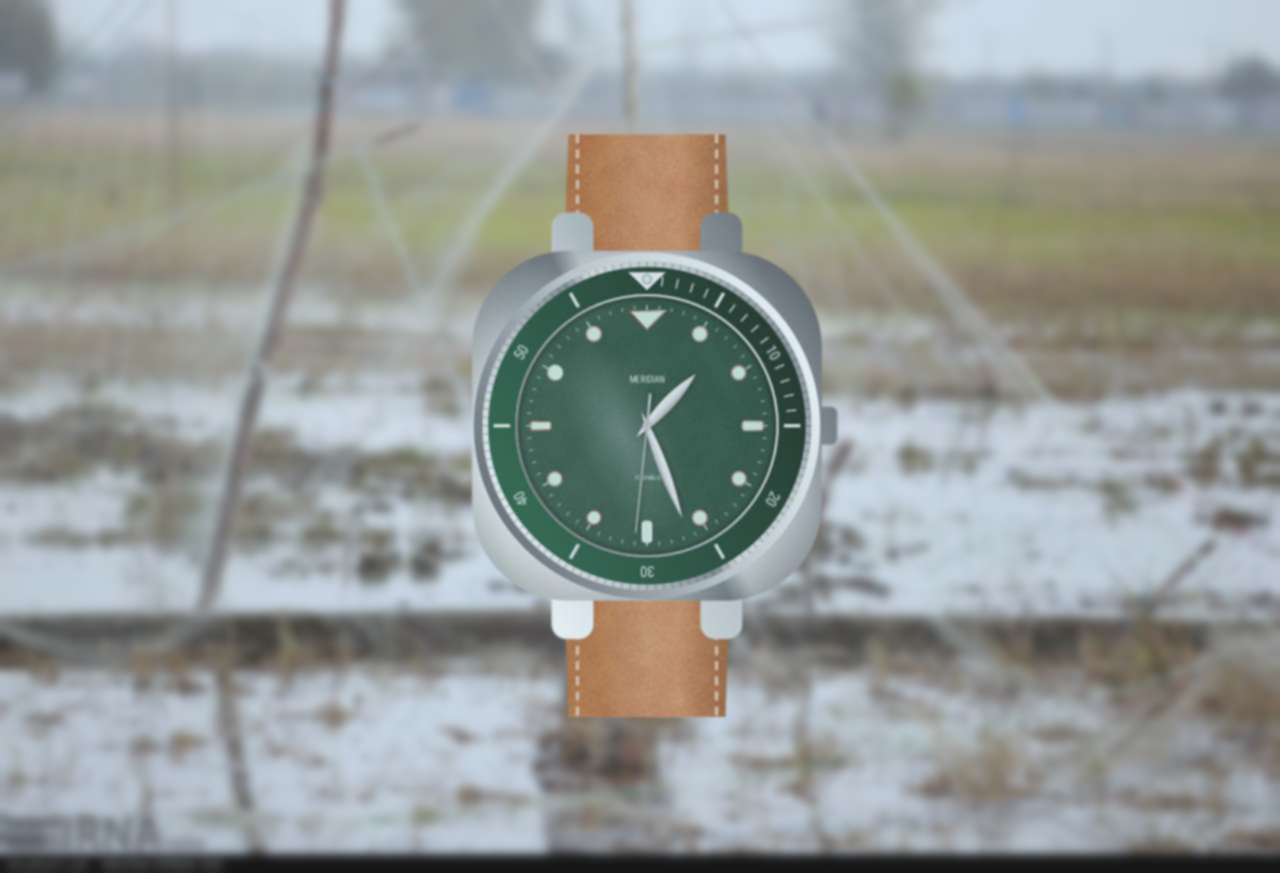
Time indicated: 1:26:31
